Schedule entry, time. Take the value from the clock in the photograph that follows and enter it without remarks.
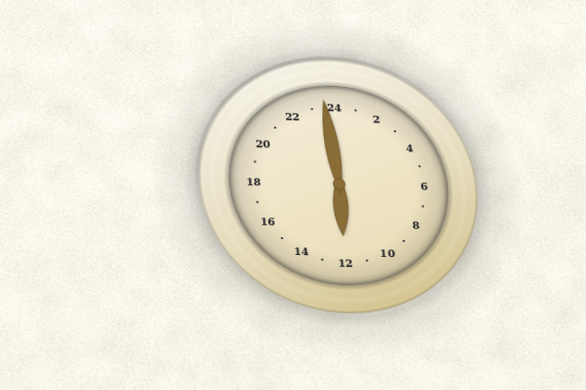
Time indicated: 11:59
